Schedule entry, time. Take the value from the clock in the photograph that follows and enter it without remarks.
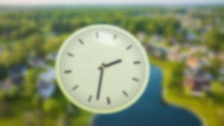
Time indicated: 2:33
